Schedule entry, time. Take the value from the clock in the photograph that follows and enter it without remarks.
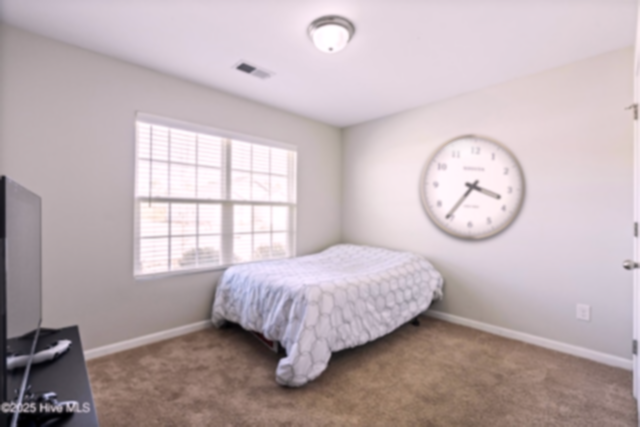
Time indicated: 3:36
